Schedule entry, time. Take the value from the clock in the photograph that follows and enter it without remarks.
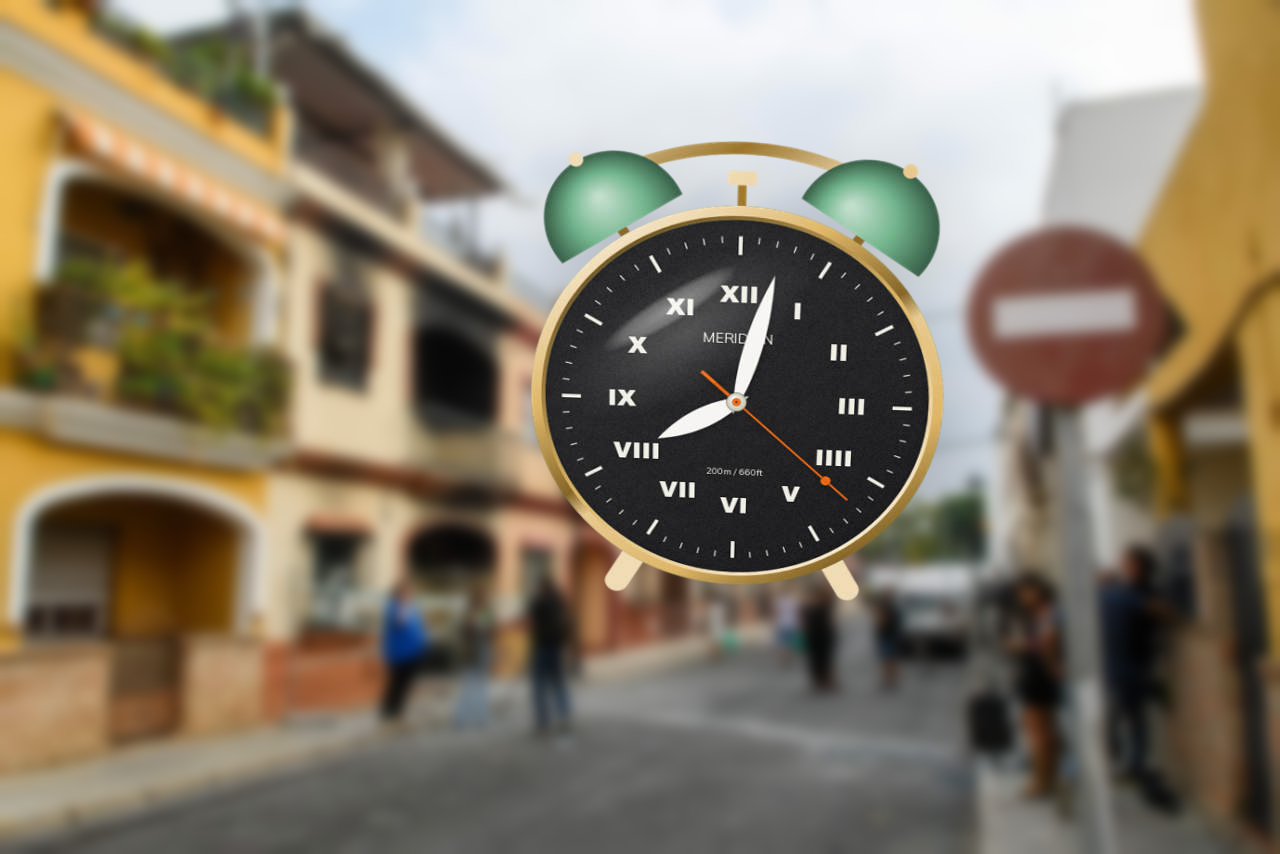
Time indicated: 8:02:22
